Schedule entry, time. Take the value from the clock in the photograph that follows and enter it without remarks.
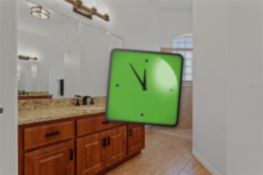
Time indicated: 11:54
